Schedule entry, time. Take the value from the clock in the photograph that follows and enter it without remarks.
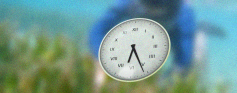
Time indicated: 6:26
